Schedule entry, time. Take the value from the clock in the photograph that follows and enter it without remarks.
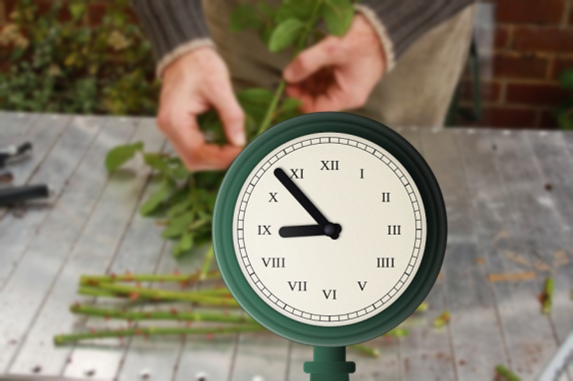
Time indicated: 8:53
